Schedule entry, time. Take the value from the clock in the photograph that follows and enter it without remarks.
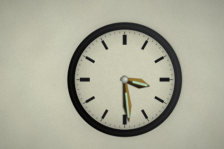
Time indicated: 3:29
